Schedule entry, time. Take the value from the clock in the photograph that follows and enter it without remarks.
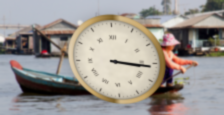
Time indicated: 3:16
